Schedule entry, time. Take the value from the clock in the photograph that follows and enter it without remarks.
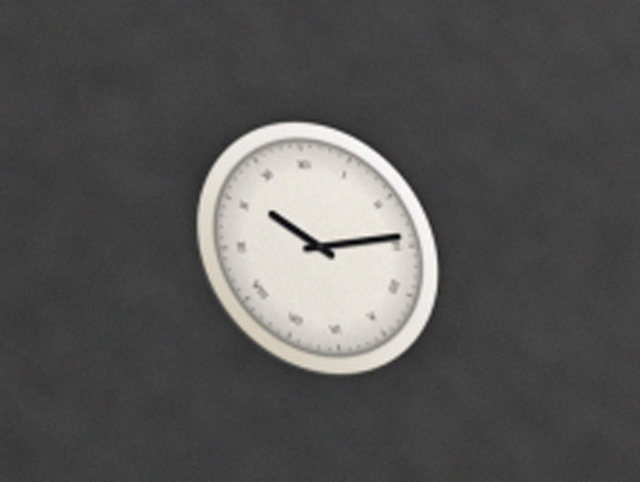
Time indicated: 10:14
